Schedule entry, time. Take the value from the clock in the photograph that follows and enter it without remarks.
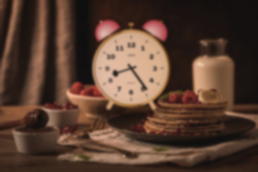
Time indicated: 8:24
